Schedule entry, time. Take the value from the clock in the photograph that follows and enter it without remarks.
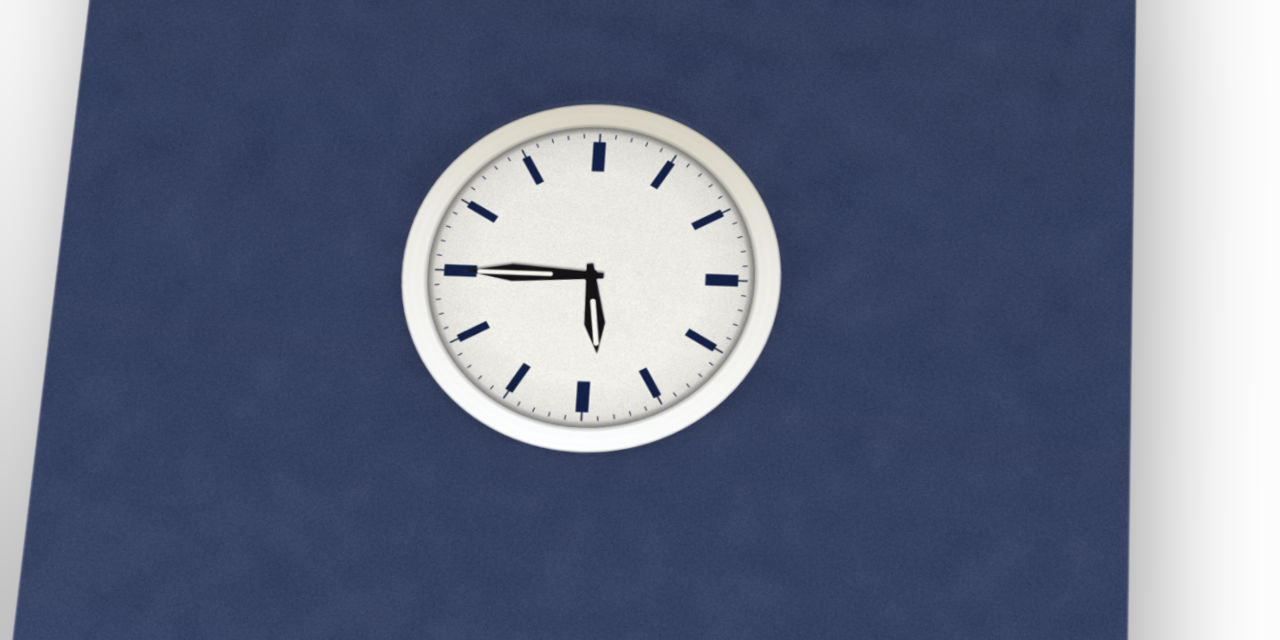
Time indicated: 5:45
